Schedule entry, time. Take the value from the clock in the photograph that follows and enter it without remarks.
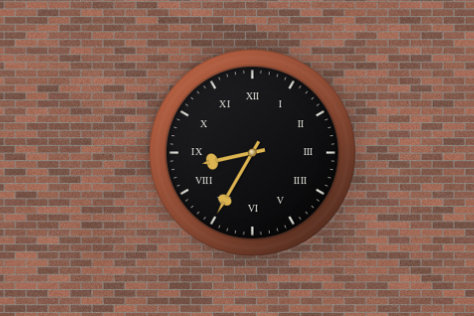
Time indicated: 8:35
